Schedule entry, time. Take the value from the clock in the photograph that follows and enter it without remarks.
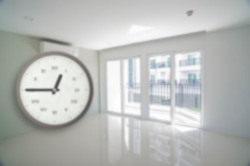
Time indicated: 12:45
